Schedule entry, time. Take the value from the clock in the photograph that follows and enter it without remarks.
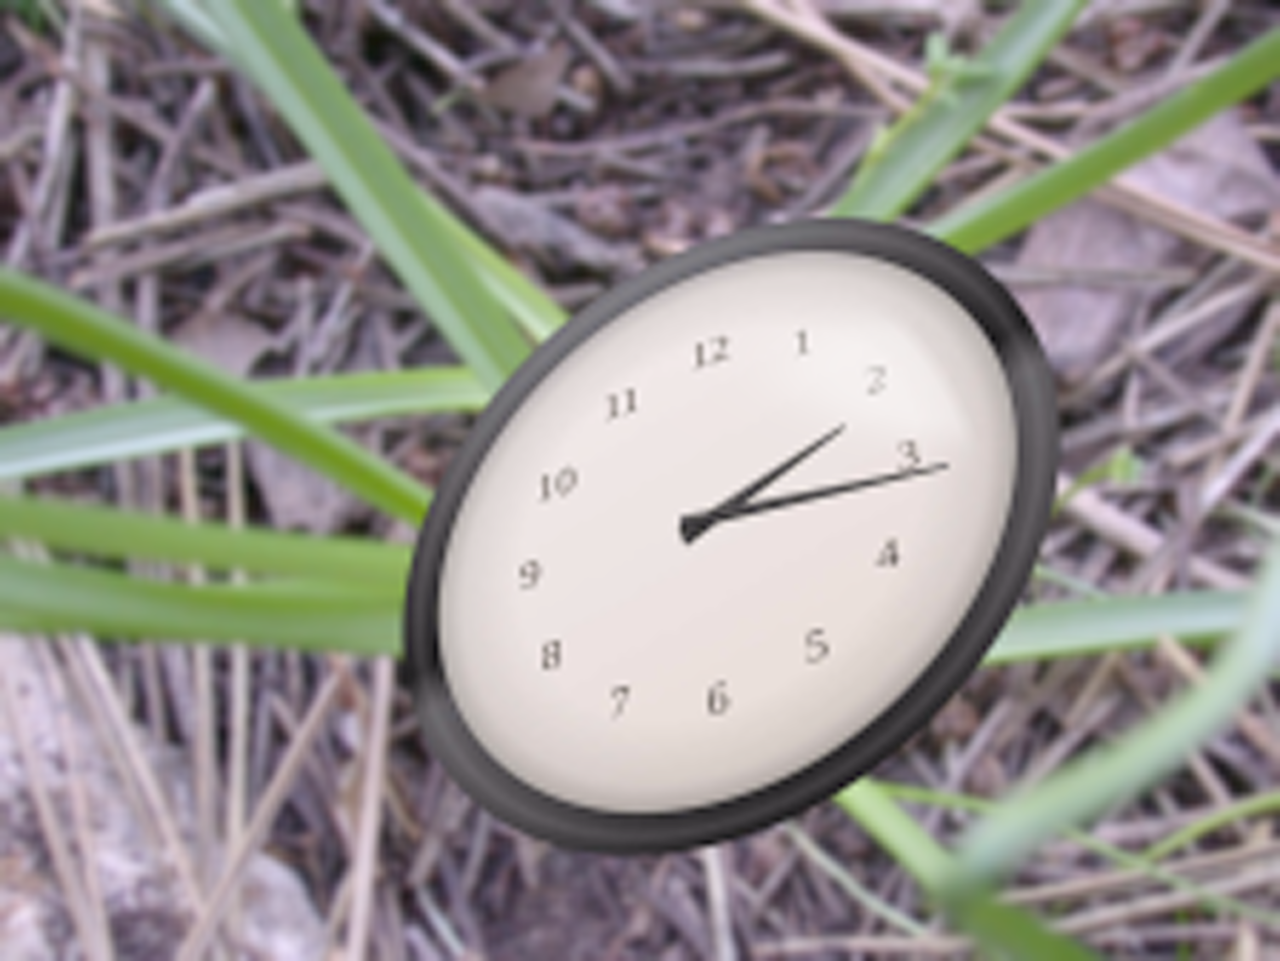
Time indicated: 2:16
